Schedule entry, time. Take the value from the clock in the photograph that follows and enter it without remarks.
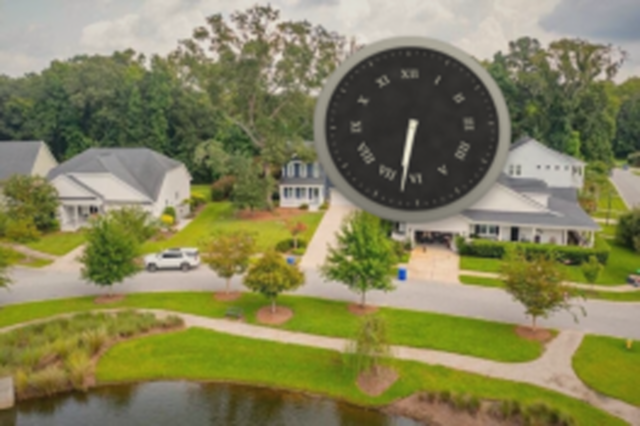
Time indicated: 6:32
